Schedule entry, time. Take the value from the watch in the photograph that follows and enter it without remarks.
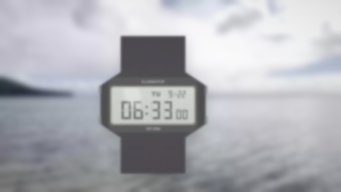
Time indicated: 6:33
